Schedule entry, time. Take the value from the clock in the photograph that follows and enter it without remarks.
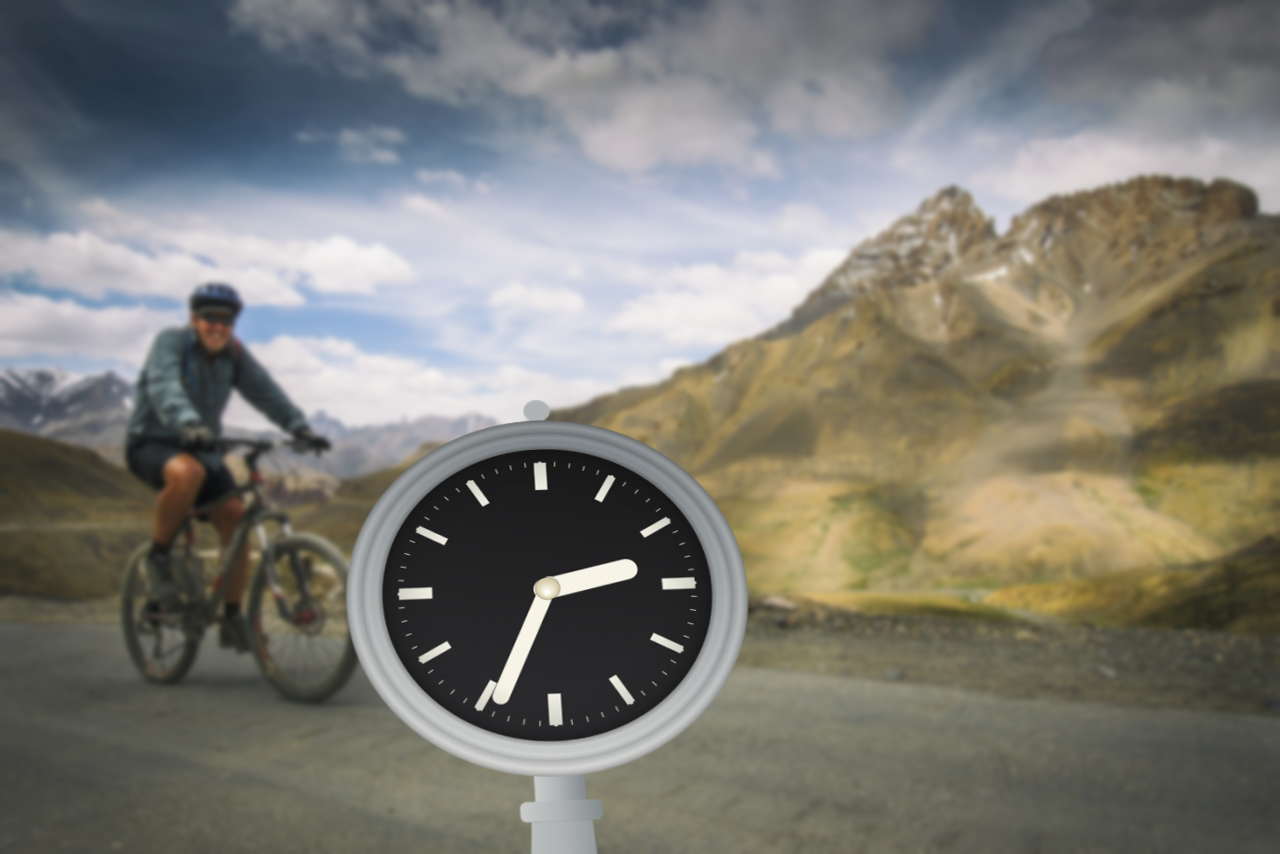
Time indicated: 2:34
